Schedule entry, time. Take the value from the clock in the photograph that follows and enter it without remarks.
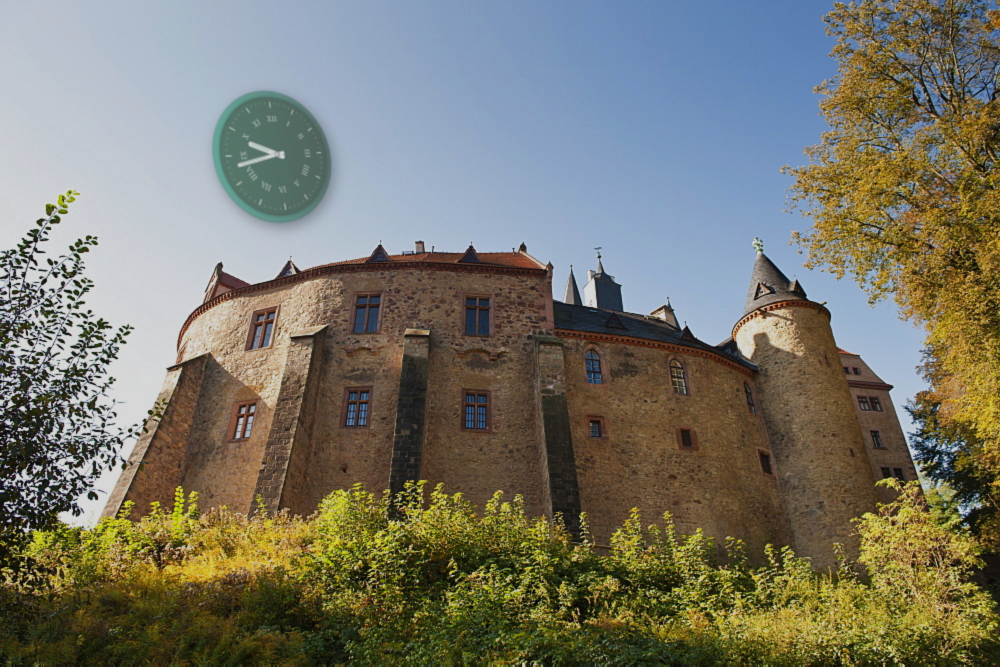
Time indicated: 9:43
